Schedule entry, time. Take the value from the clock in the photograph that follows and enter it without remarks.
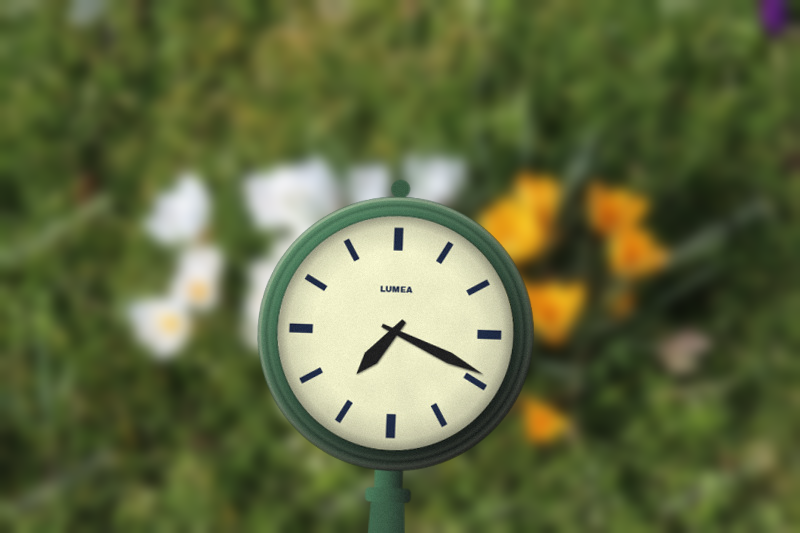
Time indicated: 7:19
